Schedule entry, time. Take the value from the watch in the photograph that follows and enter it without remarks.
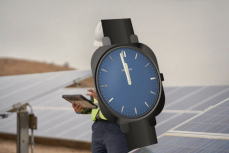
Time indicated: 11:59
